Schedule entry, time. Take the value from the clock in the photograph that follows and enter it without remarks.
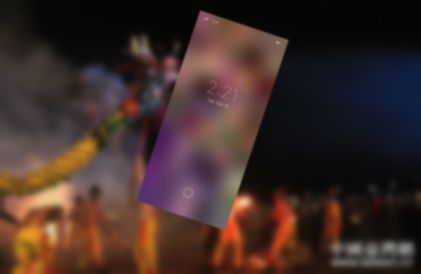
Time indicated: 2:21
